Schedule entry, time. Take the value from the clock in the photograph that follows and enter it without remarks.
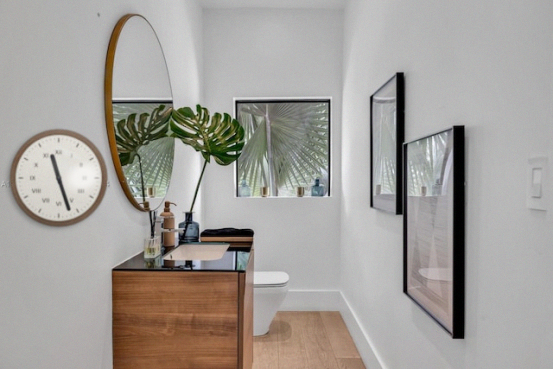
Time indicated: 11:27
